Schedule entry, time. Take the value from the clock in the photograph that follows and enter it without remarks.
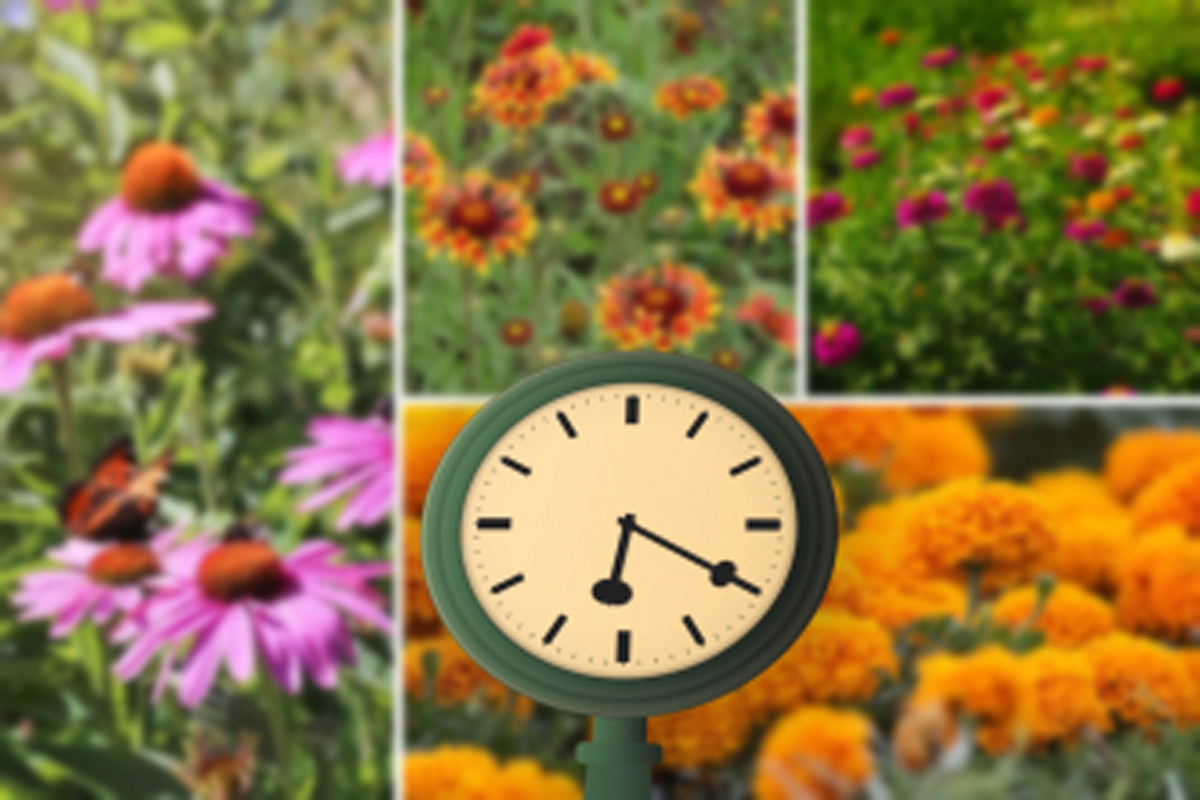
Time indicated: 6:20
